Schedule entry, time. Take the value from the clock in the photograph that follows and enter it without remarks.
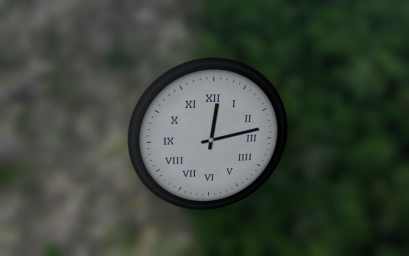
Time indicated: 12:13
